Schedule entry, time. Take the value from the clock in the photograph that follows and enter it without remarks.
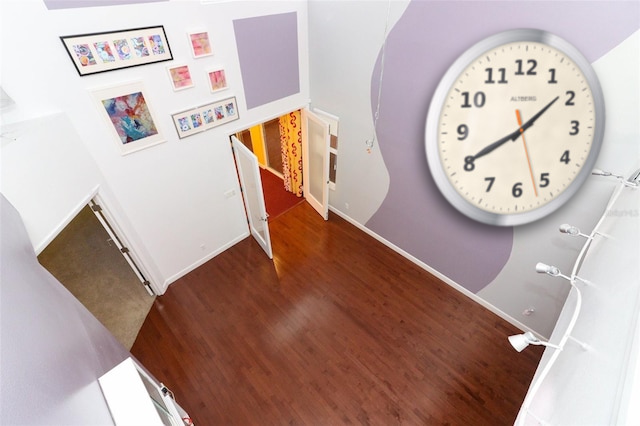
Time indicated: 1:40:27
